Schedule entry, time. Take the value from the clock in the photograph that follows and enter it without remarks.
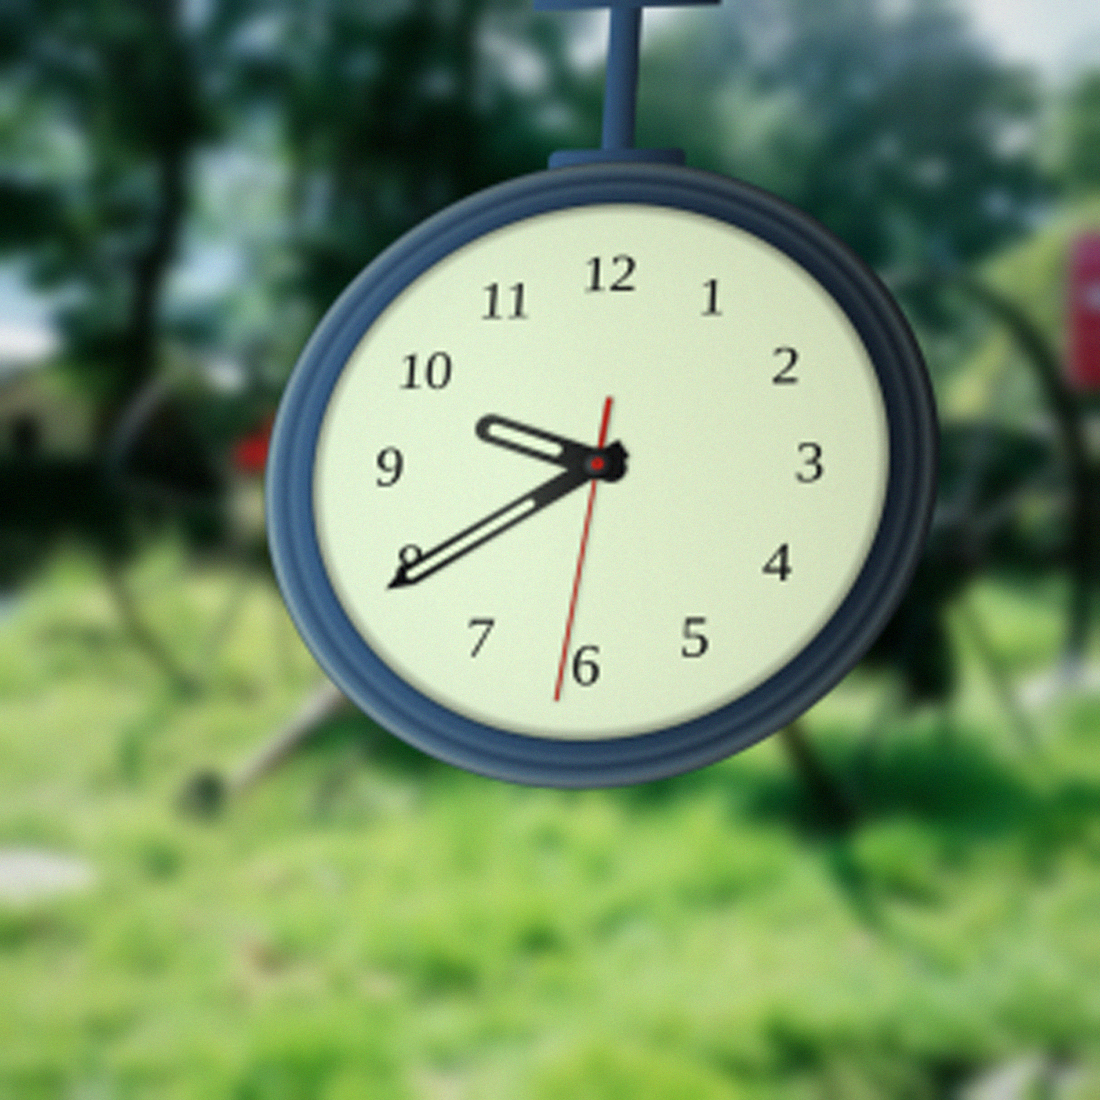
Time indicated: 9:39:31
